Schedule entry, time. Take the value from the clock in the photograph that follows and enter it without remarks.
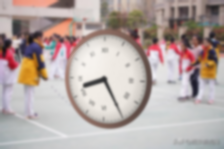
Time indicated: 8:25
